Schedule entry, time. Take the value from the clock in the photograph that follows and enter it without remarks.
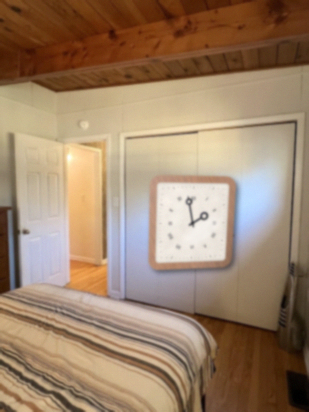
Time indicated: 1:58
